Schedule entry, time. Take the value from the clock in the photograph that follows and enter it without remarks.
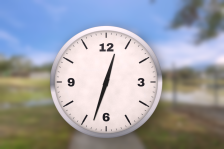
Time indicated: 12:33
